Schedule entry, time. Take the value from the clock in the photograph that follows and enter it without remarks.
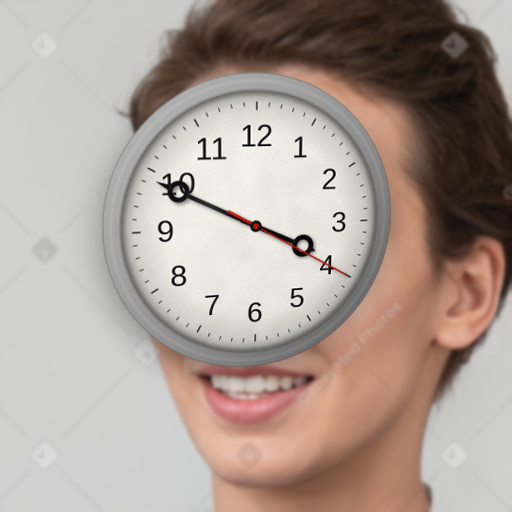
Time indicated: 3:49:20
